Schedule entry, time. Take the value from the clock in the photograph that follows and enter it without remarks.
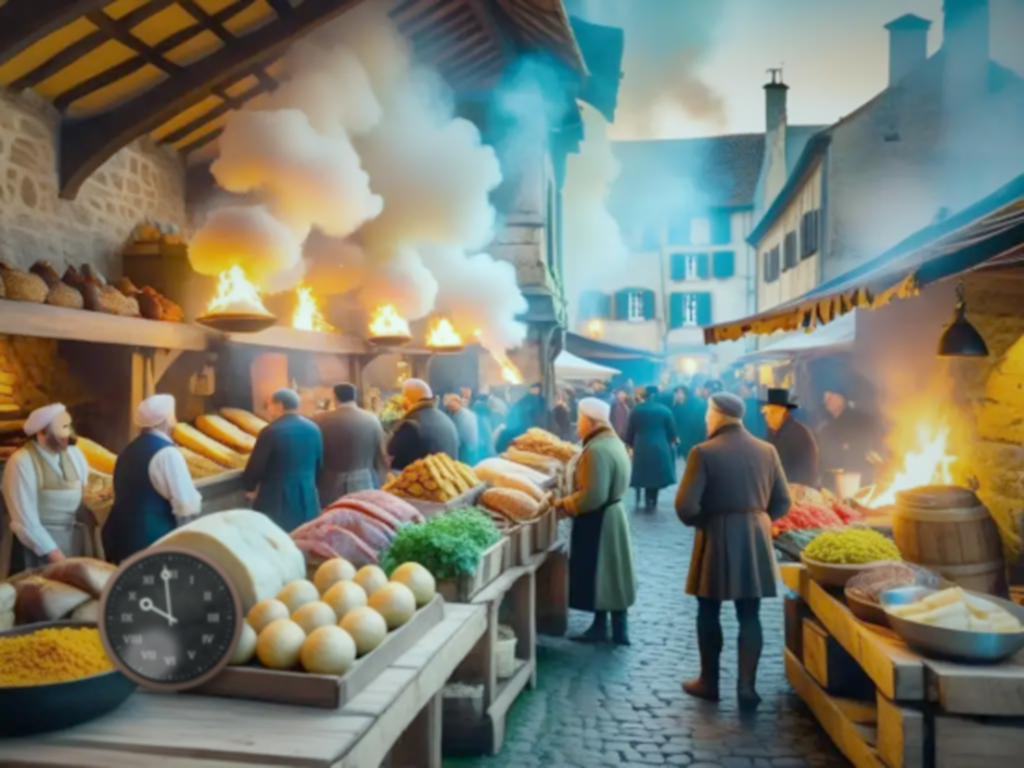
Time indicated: 9:59
